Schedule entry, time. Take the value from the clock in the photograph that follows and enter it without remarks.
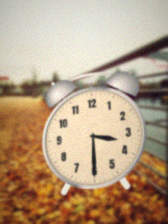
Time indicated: 3:30
